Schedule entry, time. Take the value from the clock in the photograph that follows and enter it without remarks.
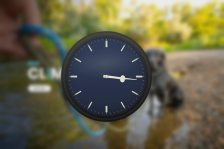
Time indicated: 3:16
